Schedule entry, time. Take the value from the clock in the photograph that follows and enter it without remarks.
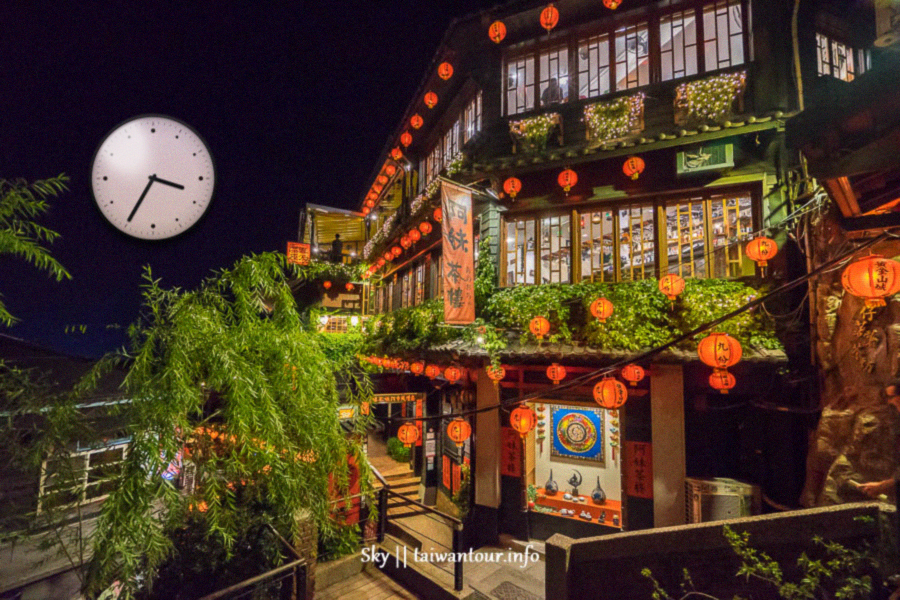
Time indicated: 3:35
